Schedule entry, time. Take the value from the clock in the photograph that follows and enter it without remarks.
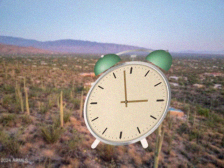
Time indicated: 2:58
